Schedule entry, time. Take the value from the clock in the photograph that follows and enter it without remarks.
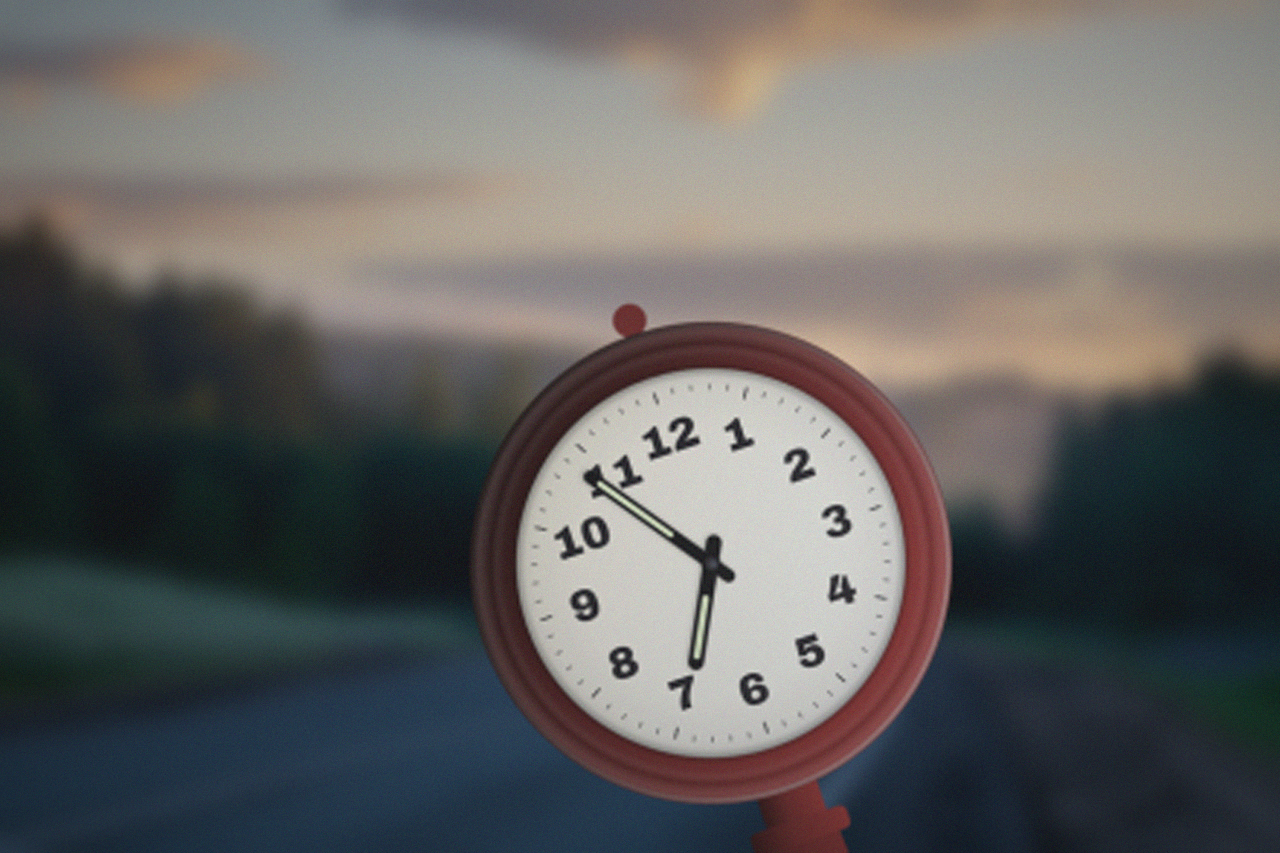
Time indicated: 6:54
